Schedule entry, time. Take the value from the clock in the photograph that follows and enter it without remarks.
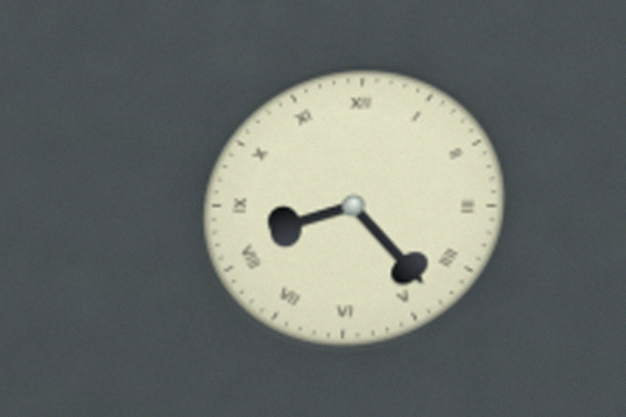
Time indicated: 8:23
